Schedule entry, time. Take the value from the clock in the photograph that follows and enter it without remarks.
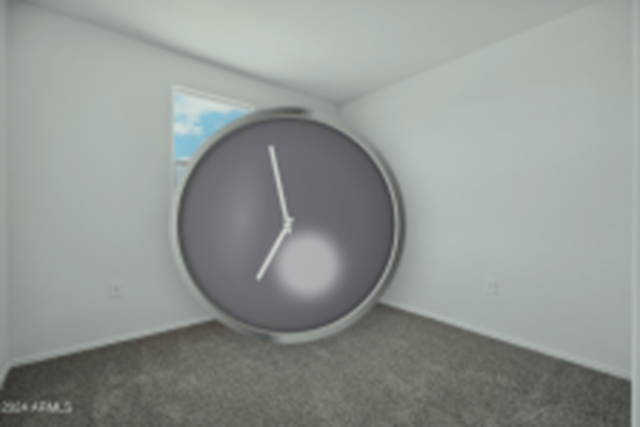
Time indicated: 6:58
